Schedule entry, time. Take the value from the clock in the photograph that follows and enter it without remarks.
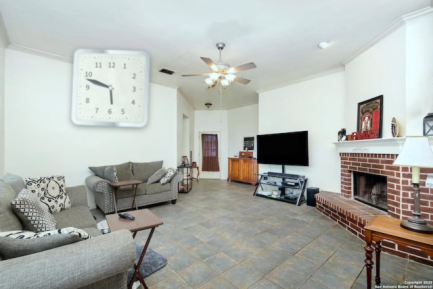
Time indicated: 5:48
